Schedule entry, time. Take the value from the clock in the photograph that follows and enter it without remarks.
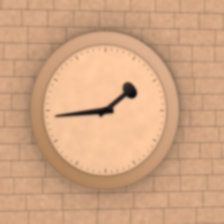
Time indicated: 1:44
